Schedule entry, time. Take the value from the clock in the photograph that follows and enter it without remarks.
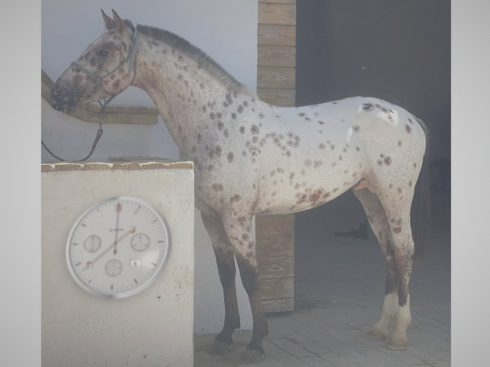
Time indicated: 1:38
